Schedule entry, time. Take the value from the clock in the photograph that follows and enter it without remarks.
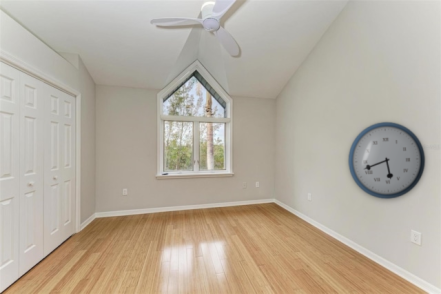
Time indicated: 5:42
